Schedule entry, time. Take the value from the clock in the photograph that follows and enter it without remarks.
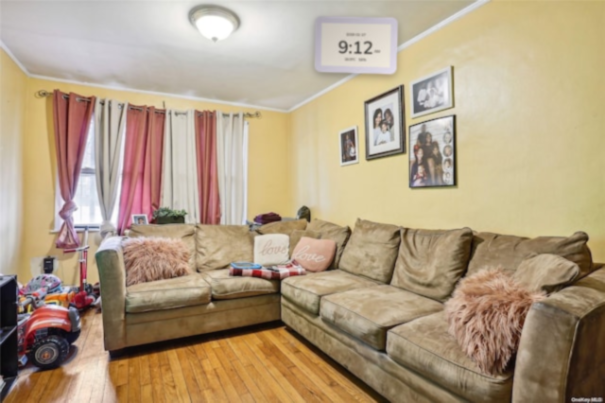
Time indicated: 9:12
